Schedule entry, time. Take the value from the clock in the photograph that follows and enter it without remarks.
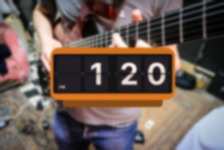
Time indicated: 1:20
